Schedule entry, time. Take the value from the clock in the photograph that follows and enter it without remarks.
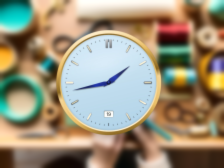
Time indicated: 1:43
